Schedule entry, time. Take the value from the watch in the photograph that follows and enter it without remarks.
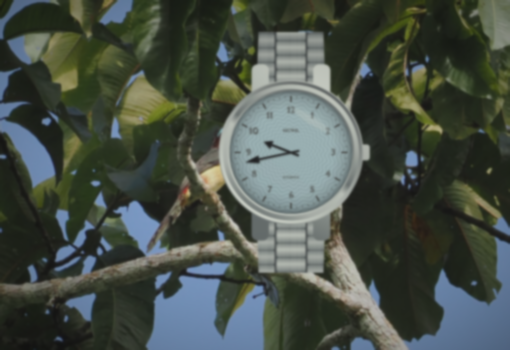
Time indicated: 9:43
